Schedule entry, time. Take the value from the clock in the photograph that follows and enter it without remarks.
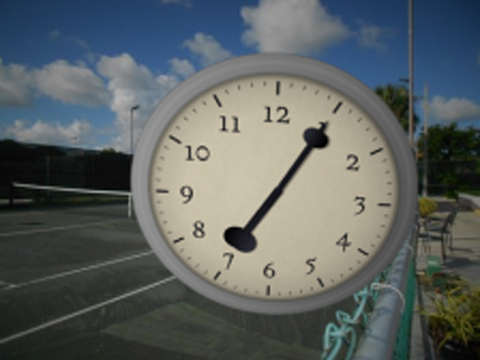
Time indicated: 7:05
